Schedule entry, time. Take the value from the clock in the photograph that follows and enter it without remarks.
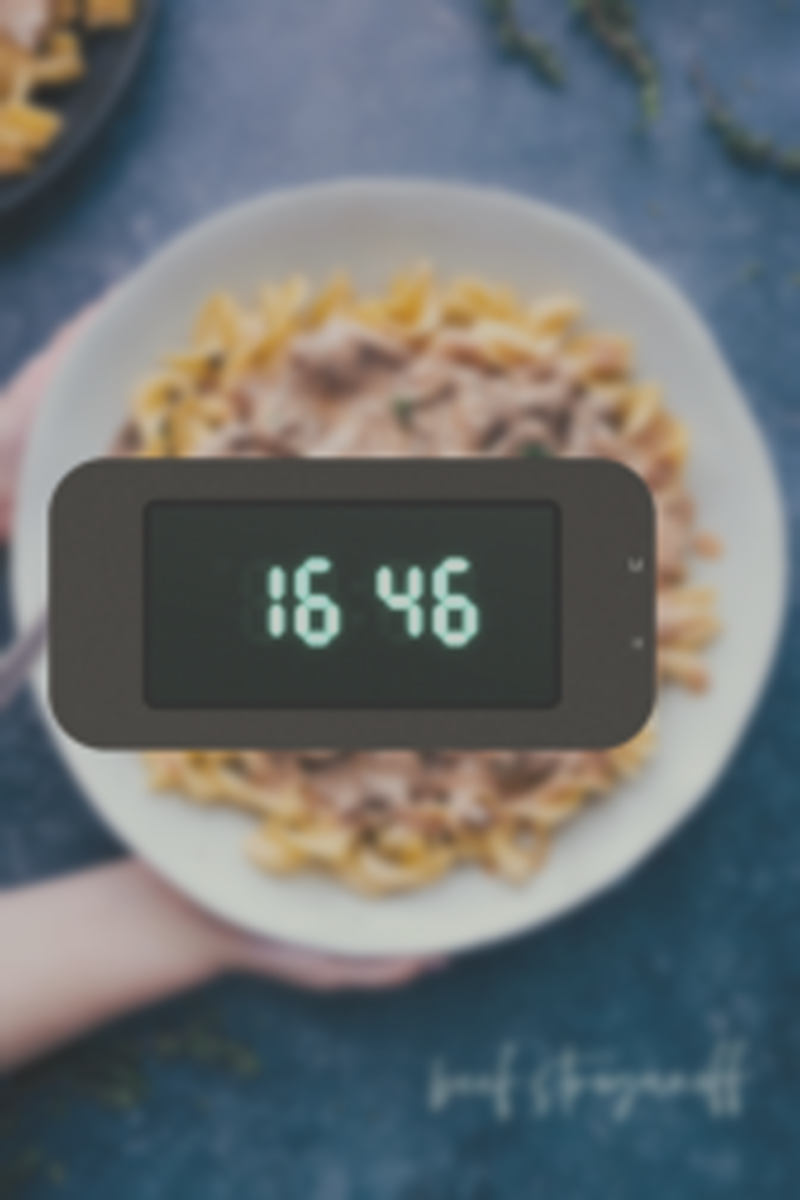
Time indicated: 16:46
